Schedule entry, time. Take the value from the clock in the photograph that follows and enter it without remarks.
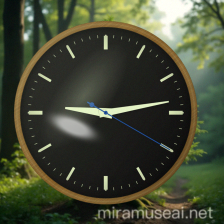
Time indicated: 9:13:20
